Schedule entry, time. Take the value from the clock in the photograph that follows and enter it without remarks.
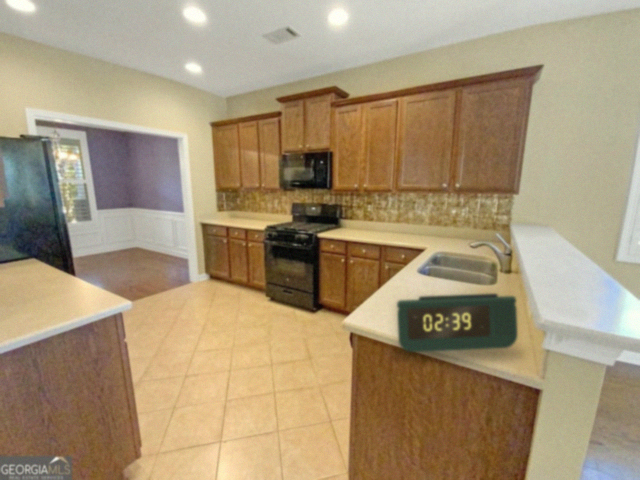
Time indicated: 2:39
